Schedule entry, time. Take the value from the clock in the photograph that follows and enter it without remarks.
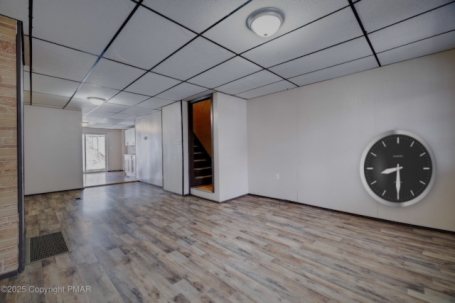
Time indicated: 8:30
